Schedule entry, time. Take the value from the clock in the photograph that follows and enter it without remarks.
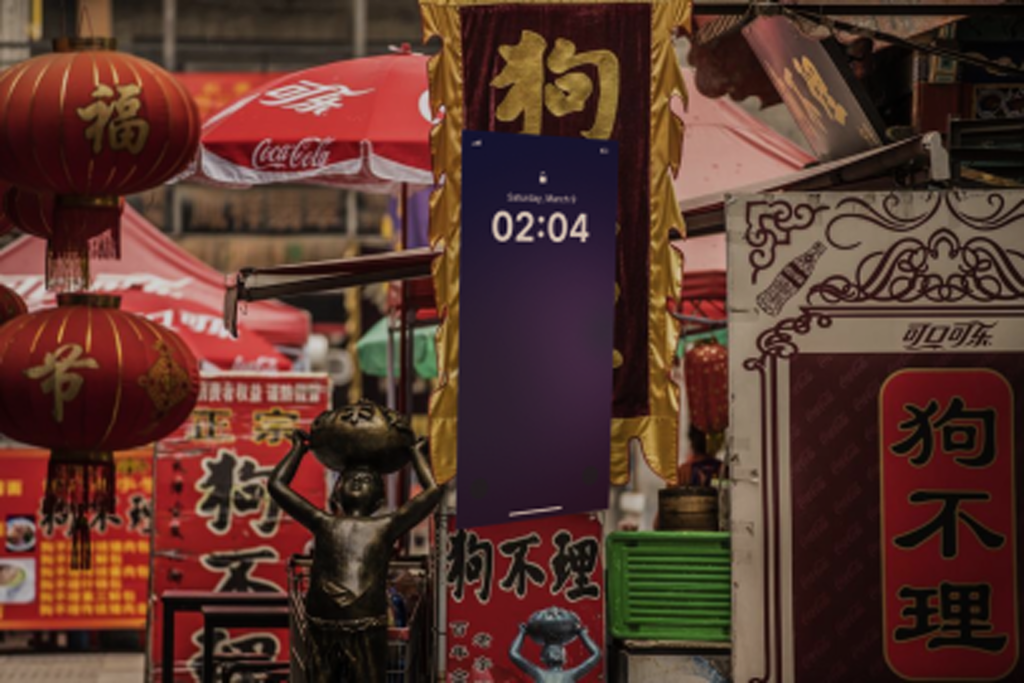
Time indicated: 2:04
